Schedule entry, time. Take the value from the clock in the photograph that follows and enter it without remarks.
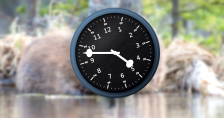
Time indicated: 4:48
